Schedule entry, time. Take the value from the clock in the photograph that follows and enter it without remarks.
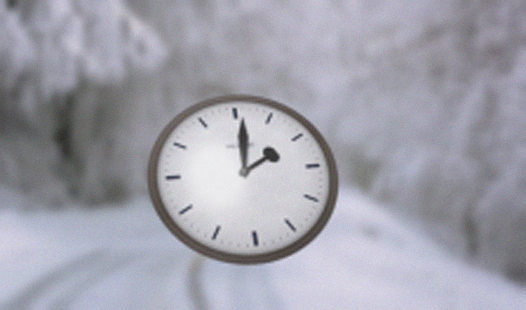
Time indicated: 2:01
